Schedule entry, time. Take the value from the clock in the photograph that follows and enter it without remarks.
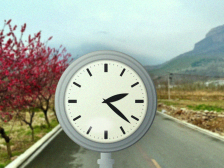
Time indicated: 2:22
